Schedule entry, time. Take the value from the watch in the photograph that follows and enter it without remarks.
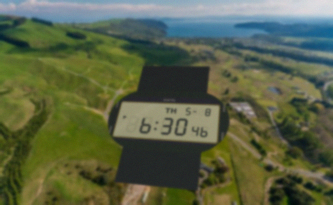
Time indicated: 6:30:46
